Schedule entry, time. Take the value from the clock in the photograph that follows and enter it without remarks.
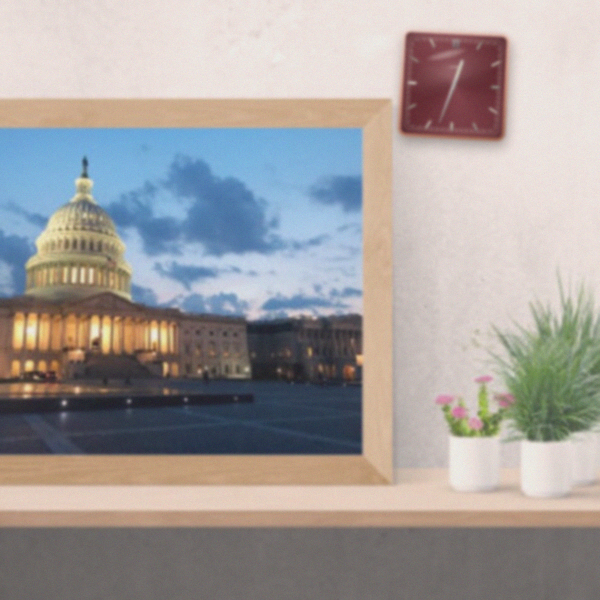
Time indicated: 12:33
